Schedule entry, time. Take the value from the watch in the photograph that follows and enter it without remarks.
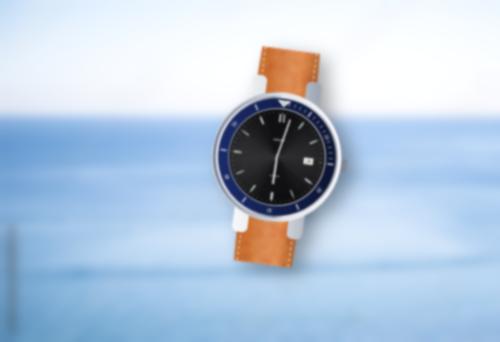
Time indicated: 6:02
